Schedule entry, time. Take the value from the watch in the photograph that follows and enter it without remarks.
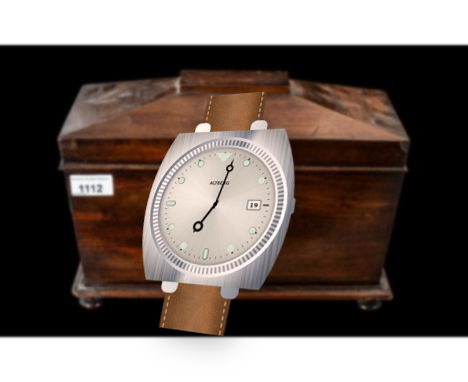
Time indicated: 7:02
